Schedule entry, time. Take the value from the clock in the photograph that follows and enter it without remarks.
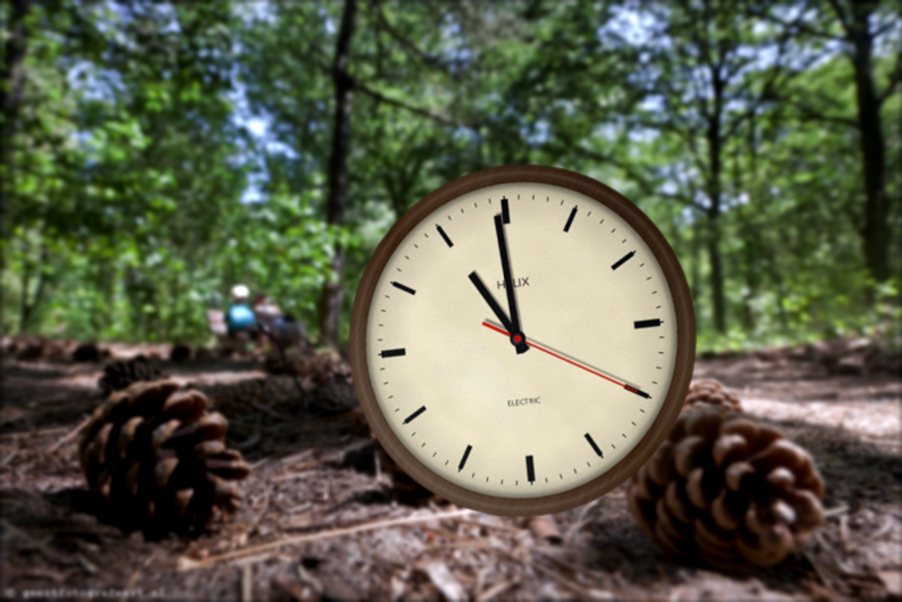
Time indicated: 10:59:20
